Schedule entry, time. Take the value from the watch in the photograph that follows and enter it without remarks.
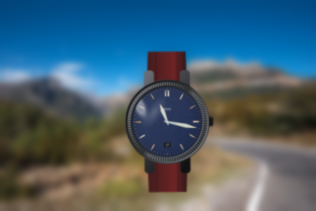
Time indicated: 11:17
